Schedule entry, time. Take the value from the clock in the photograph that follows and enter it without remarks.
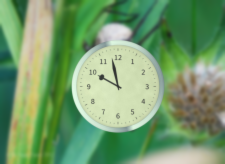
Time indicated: 9:58
